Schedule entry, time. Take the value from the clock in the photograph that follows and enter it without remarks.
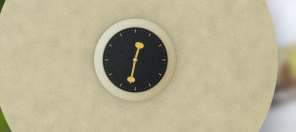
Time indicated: 12:32
